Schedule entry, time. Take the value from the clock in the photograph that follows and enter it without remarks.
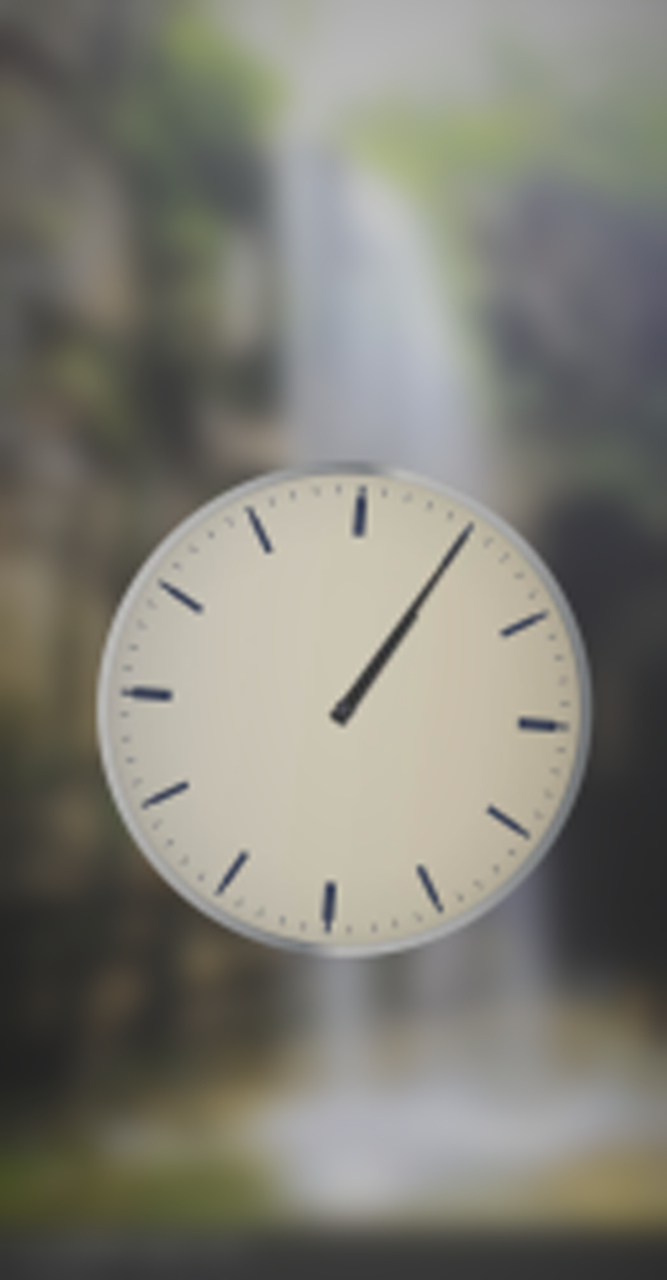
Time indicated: 1:05
